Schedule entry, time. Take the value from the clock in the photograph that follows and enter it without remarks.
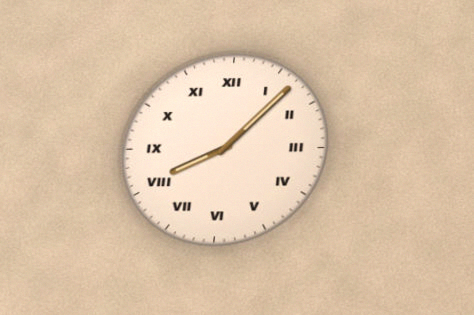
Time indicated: 8:07
